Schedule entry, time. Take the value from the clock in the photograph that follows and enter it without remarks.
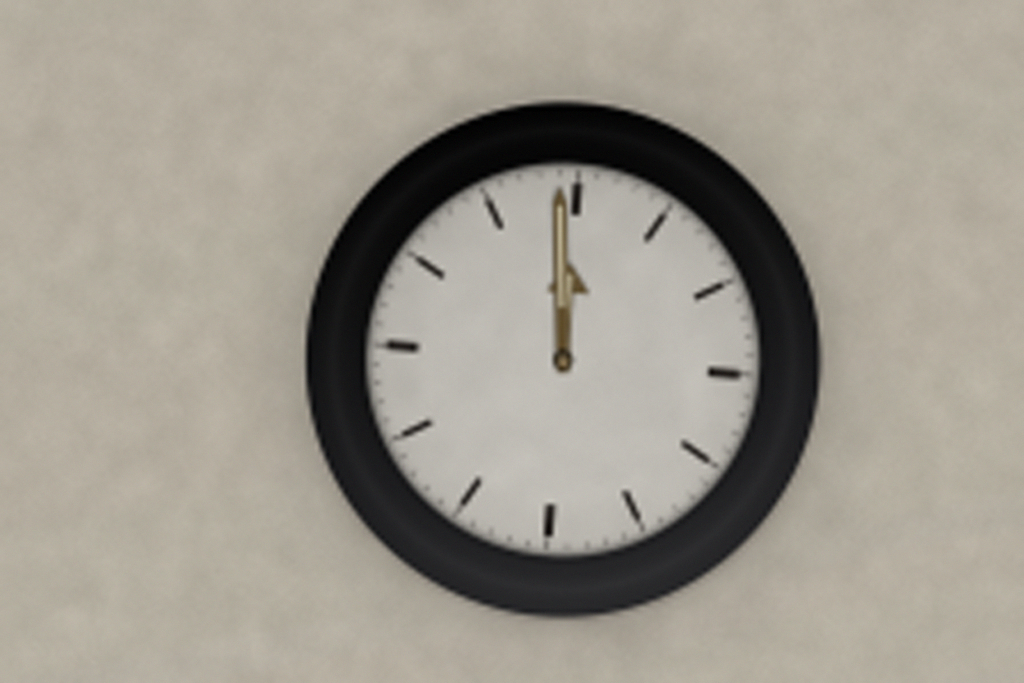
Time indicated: 11:59
